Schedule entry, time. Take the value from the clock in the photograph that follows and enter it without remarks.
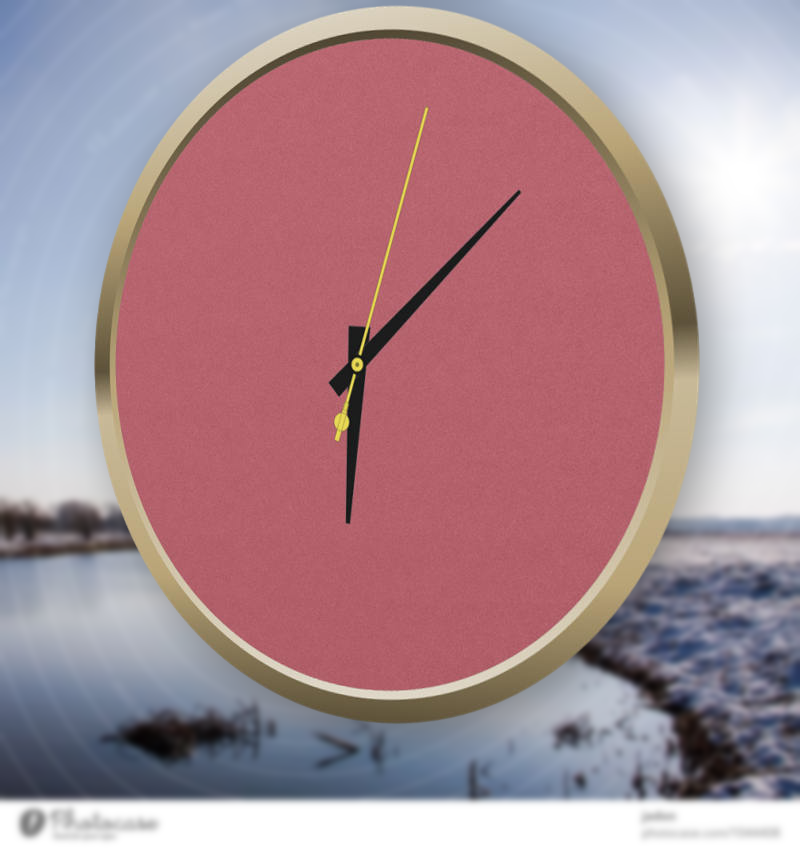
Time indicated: 6:08:03
